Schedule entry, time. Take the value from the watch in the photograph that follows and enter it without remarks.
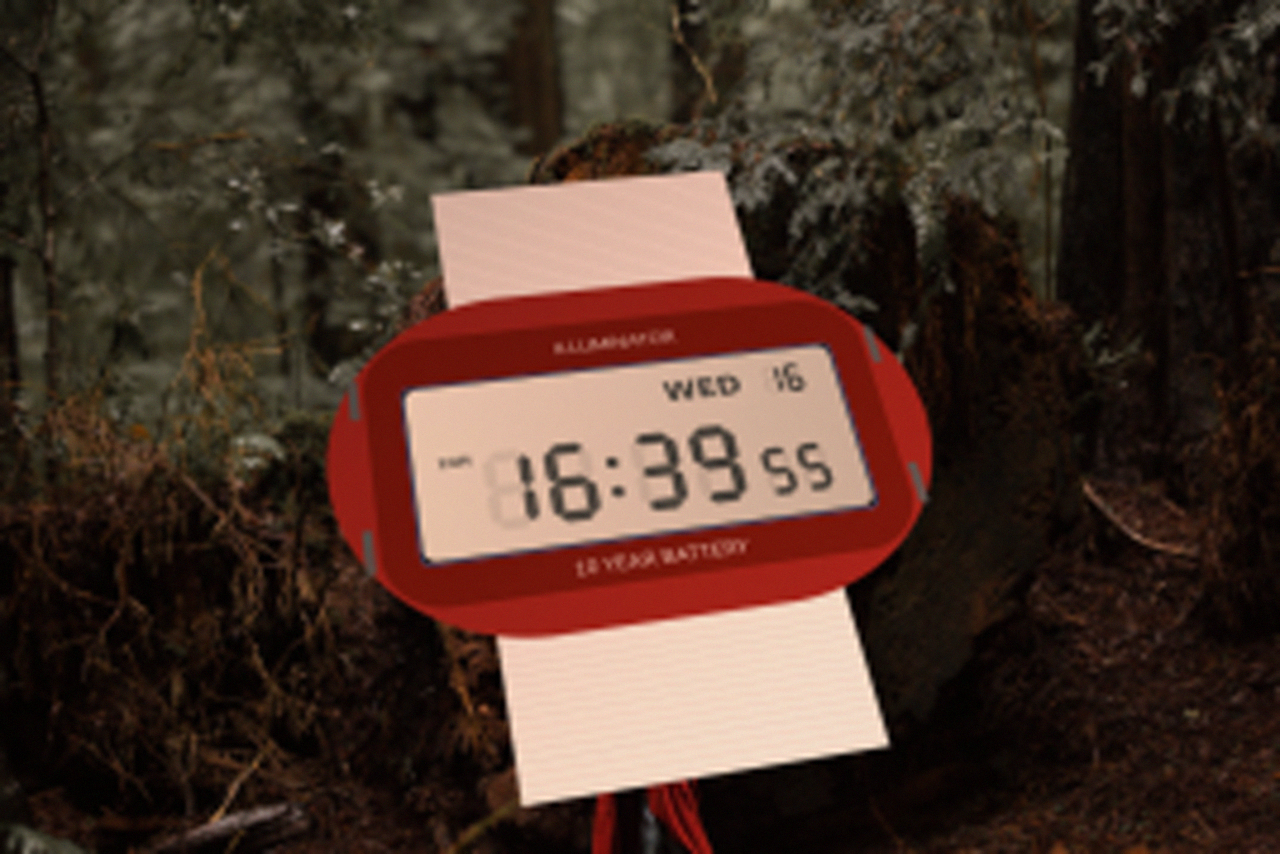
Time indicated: 16:39:55
